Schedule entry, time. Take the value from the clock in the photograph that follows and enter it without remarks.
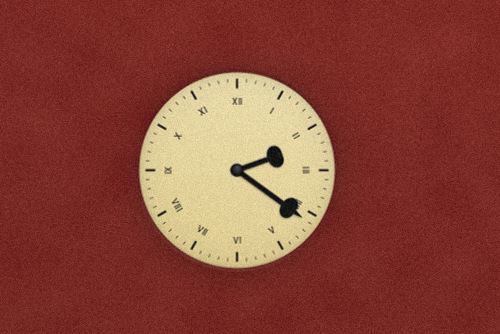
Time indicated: 2:21
